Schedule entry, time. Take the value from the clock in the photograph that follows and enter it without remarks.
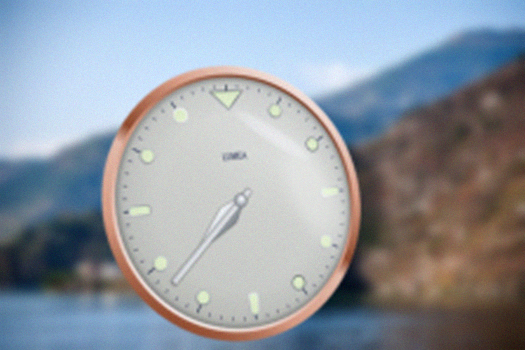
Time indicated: 7:38
